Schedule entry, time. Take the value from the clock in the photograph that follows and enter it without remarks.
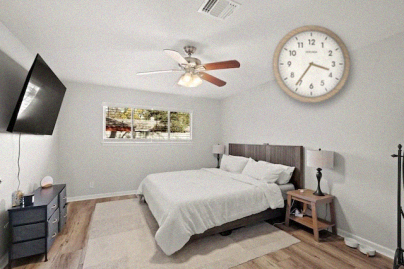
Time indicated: 3:36
